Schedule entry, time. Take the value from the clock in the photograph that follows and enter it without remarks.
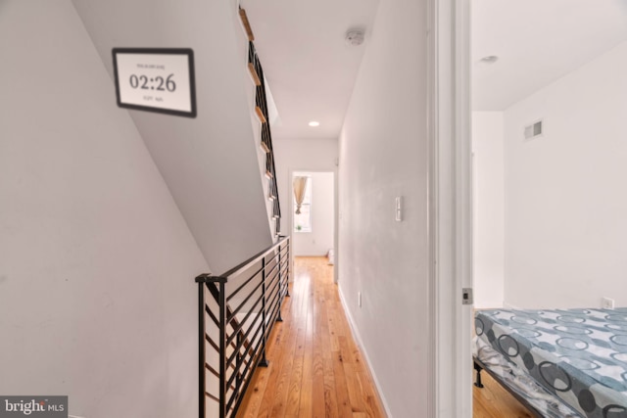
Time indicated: 2:26
